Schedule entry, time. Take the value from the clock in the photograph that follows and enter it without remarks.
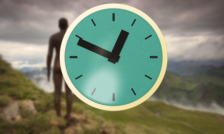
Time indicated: 12:49
